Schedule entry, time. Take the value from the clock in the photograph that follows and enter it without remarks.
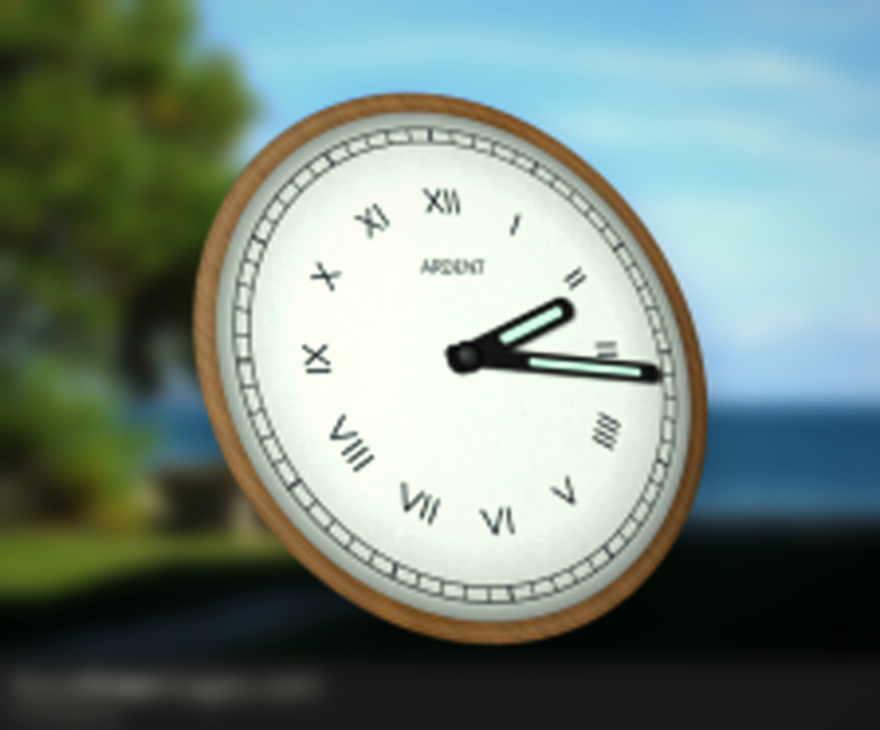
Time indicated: 2:16
